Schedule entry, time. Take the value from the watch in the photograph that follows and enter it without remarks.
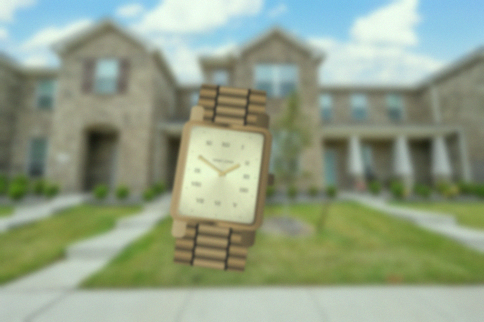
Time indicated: 1:50
